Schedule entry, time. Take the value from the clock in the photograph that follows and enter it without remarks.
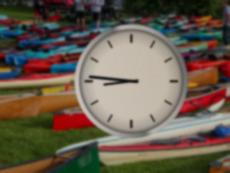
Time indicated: 8:46
